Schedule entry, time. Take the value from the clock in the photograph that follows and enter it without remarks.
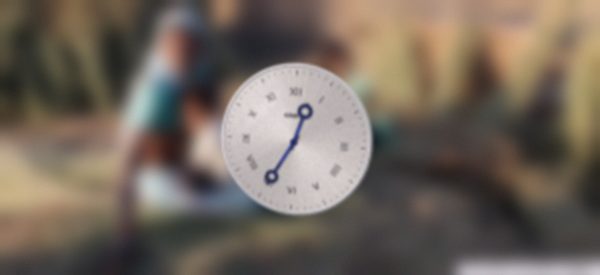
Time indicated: 12:35
